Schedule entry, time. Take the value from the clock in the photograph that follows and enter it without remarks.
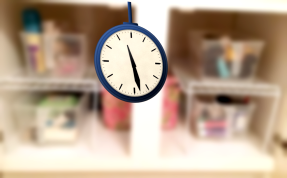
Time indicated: 11:28
